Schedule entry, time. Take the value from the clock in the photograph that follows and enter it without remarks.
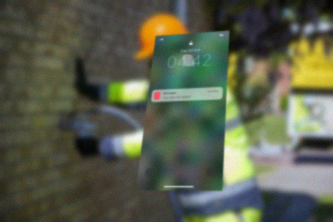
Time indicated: 4:42
